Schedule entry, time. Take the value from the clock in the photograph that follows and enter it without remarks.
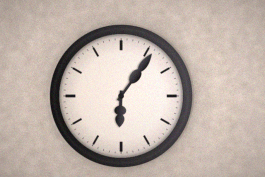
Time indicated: 6:06
